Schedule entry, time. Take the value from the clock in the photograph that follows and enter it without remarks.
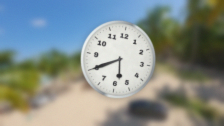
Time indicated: 5:40
